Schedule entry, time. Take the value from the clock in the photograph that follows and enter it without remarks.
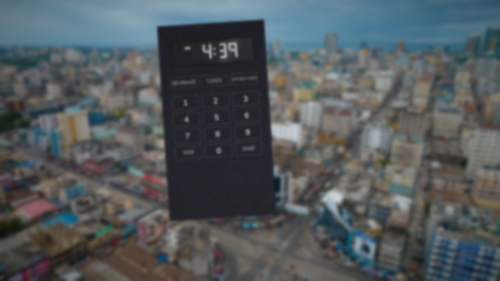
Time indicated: 4:39
